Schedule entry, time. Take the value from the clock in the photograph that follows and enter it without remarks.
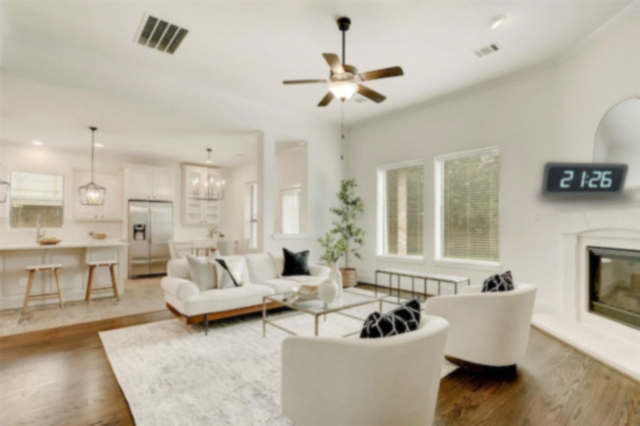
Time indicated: 21:26
